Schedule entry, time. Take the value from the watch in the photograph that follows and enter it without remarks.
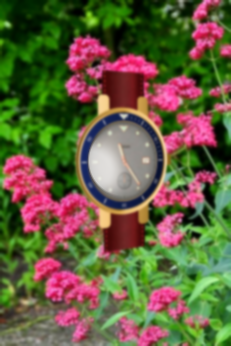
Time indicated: 11:24
